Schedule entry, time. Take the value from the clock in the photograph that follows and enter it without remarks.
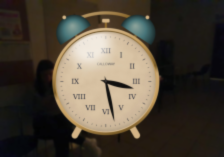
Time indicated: 3:28
